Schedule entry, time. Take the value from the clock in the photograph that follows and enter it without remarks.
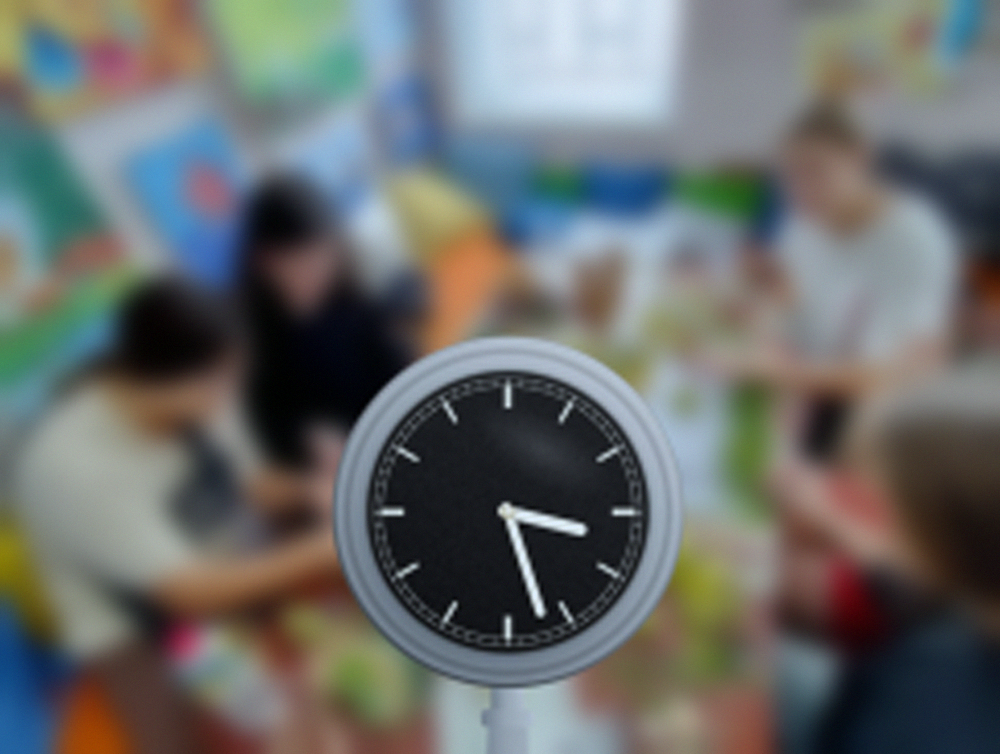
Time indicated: 3:27
